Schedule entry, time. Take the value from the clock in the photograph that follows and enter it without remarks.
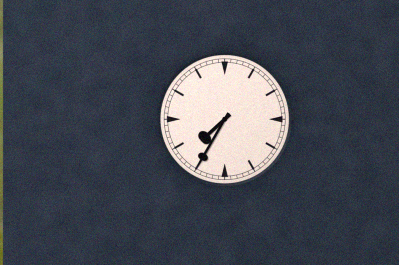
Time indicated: 7:35
